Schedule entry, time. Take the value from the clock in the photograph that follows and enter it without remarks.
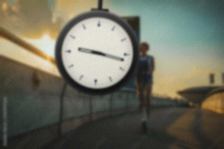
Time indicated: 9:17
